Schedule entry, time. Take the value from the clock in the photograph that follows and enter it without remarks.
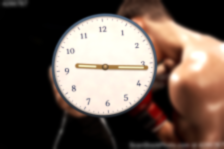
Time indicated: 9:16
